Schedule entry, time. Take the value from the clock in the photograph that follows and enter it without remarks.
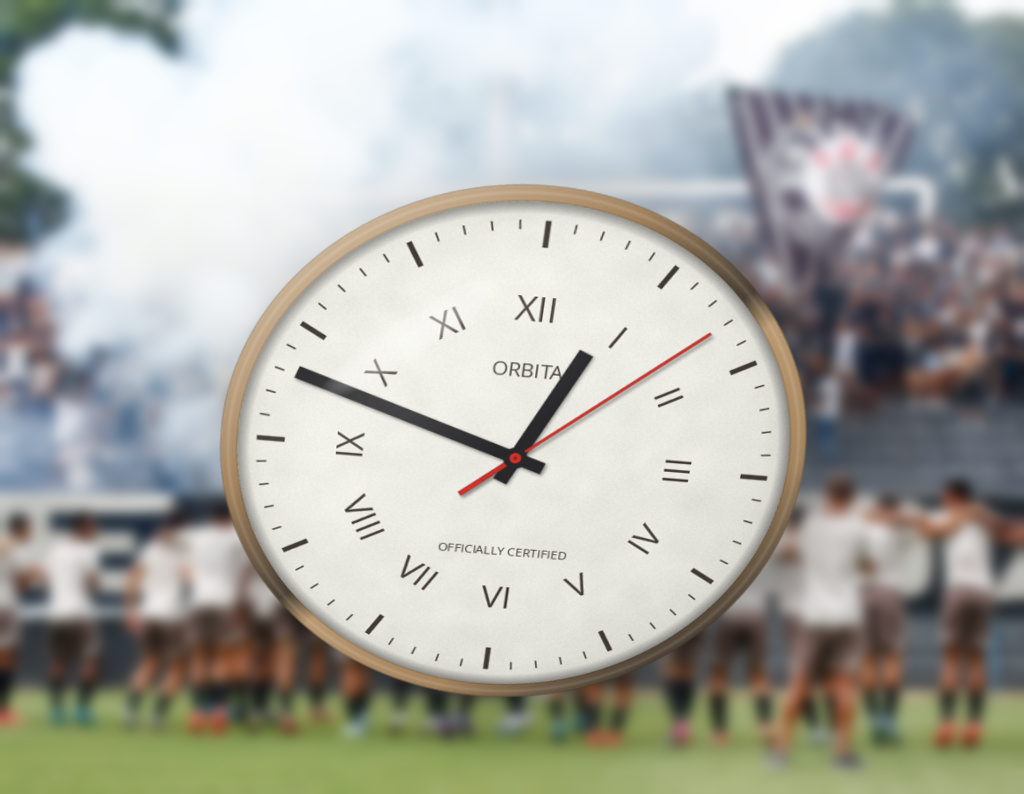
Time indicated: 12:48:08
